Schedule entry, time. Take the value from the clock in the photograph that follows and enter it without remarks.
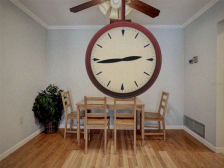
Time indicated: 2:44
